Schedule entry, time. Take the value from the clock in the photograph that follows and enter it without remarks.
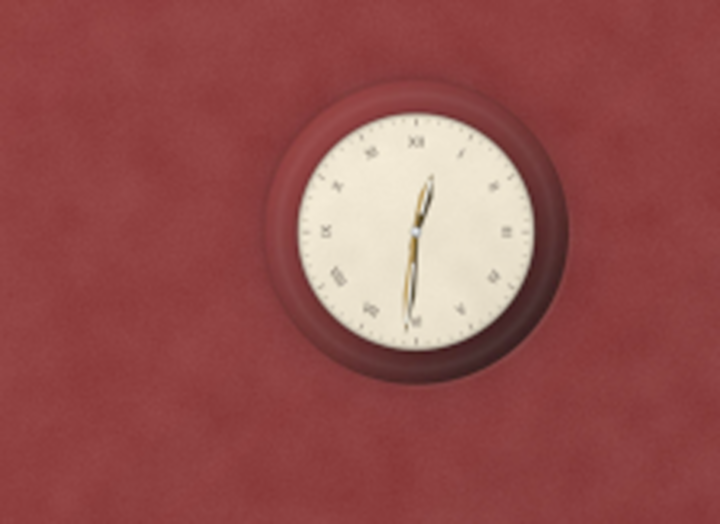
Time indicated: 12:31
